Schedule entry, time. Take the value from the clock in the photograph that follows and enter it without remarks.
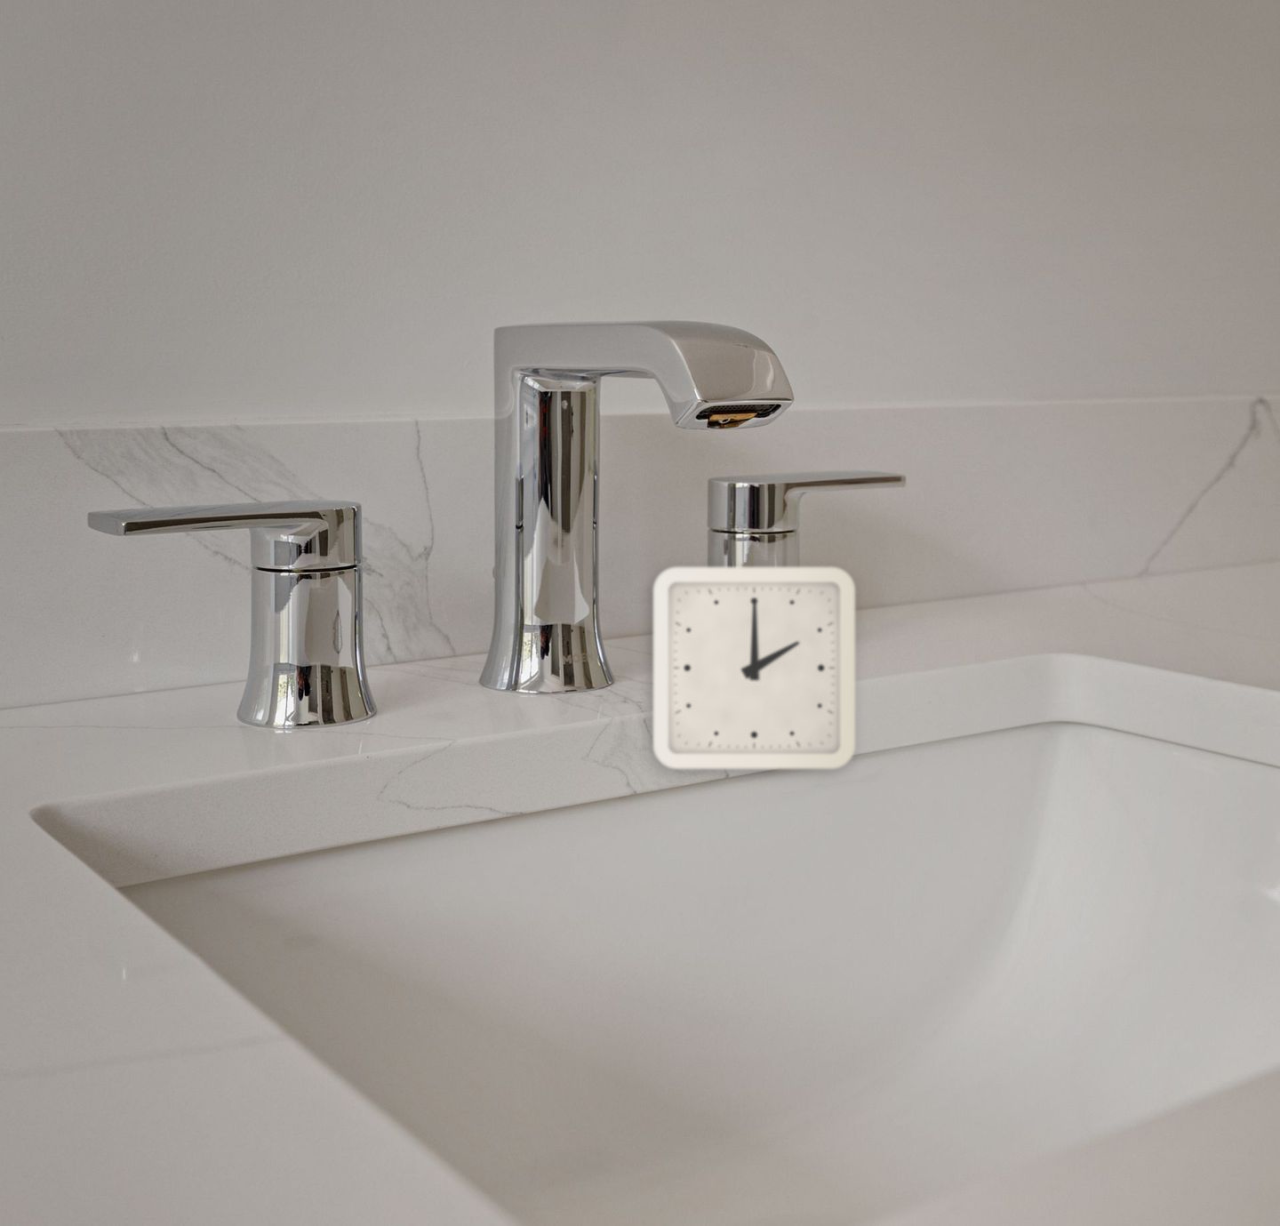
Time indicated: 2:00
